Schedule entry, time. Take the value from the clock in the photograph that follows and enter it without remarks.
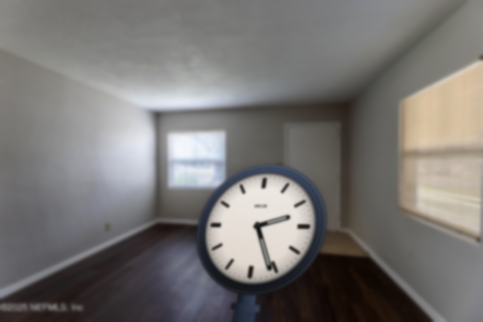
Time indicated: 2:26
